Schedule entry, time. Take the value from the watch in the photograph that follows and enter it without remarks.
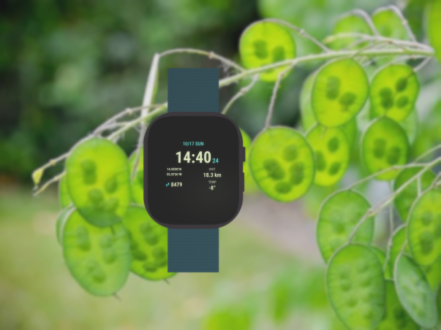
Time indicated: 14:40
